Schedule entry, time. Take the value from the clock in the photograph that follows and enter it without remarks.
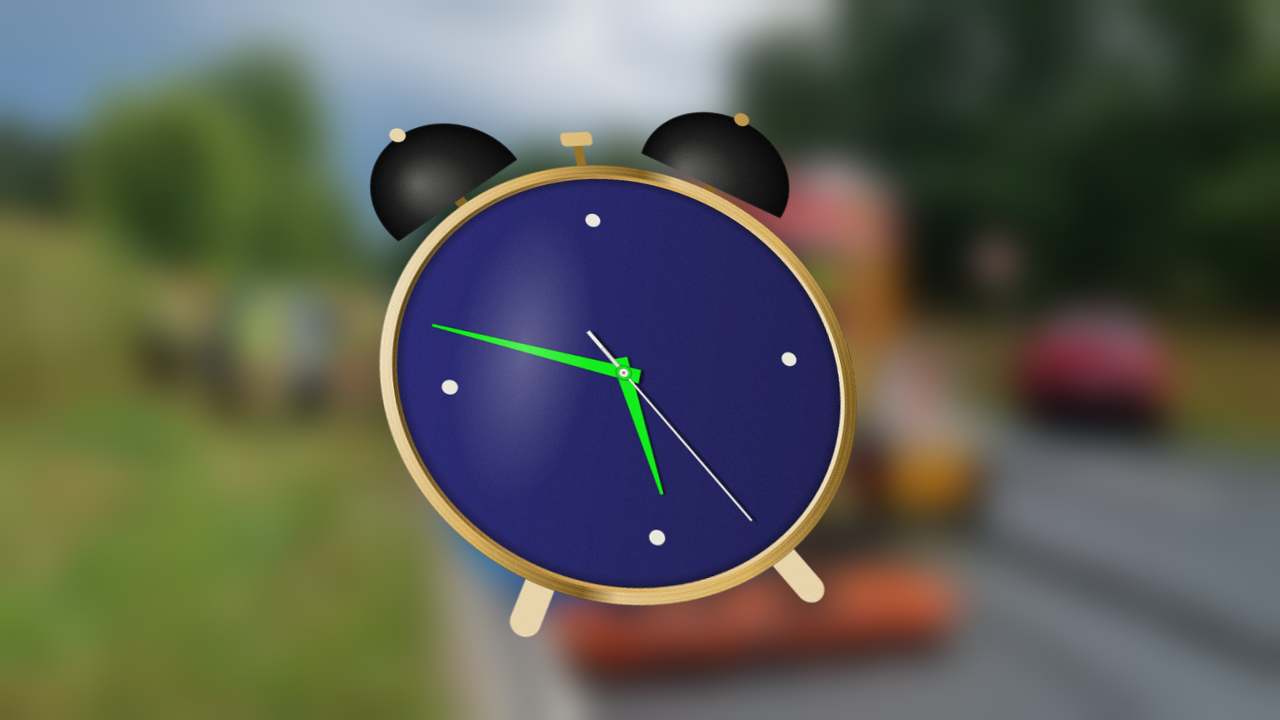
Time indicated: 5:48:25
